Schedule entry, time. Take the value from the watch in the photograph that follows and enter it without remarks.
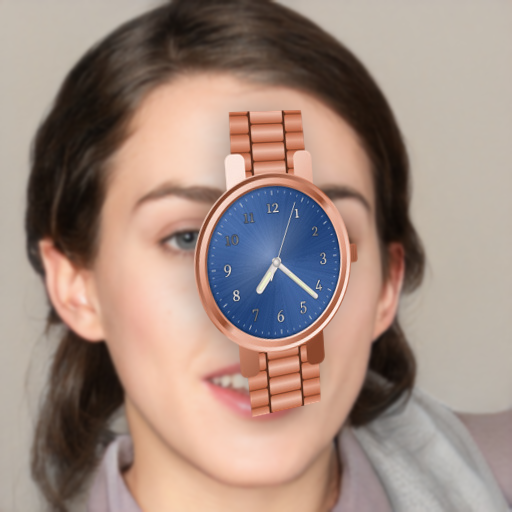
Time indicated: 7:22:04
